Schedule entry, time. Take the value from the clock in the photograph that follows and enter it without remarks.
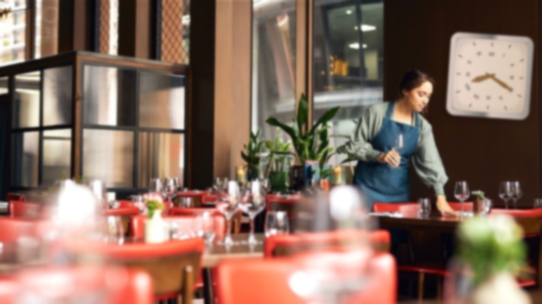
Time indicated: 8:20
